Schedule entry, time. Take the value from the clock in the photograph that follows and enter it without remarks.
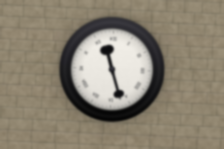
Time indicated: 11:27
